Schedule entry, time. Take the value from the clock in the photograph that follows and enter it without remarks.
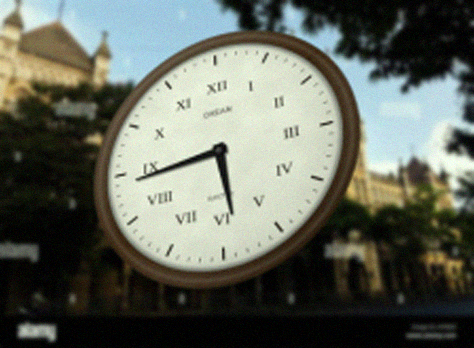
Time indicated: 5:44
